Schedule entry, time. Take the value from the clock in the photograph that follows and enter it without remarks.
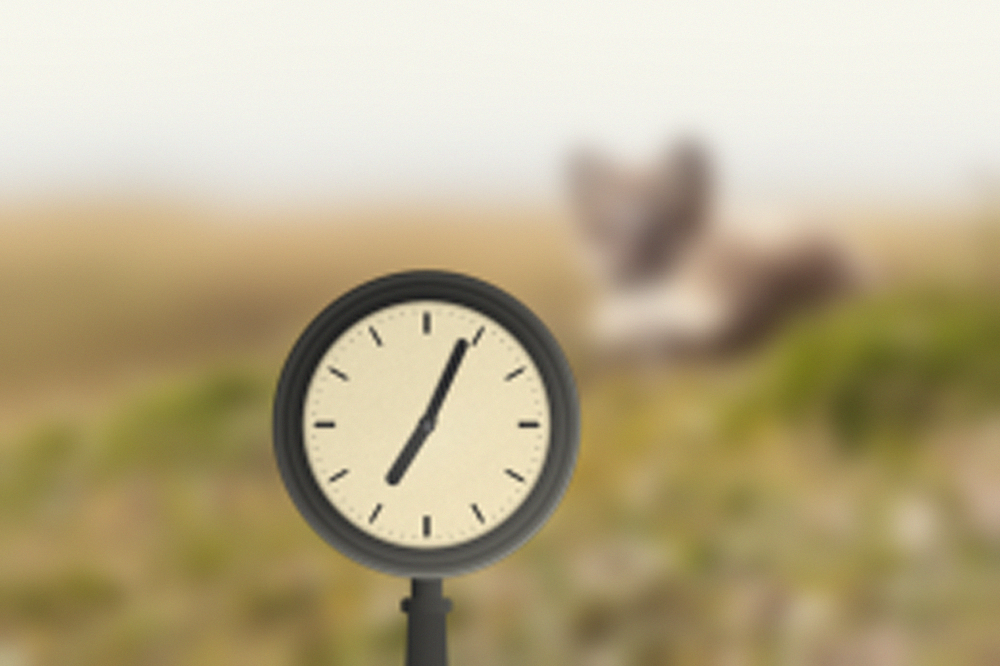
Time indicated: 7:04
